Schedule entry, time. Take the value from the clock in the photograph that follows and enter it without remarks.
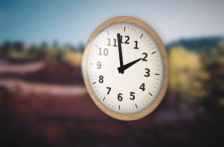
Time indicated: 1:58
